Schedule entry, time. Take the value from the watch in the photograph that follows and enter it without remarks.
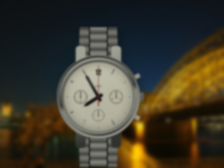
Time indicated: 7:55
